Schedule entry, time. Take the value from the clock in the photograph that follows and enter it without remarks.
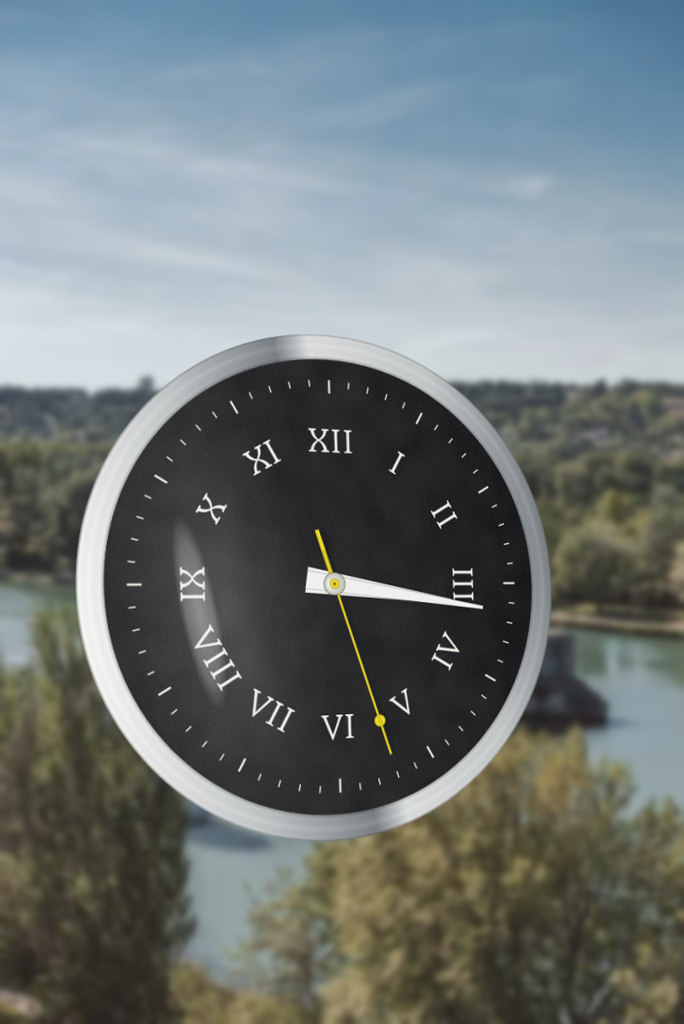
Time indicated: 3:16:27
